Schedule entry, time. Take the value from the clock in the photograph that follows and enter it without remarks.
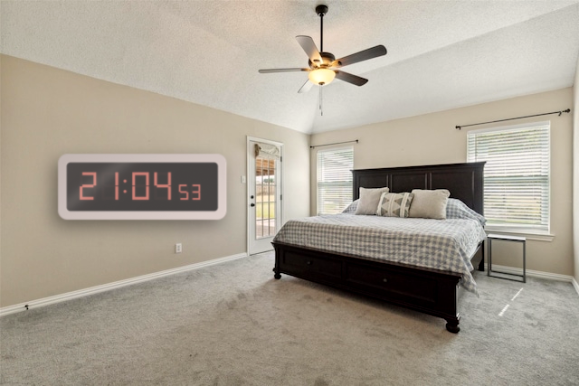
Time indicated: 21:04:53
